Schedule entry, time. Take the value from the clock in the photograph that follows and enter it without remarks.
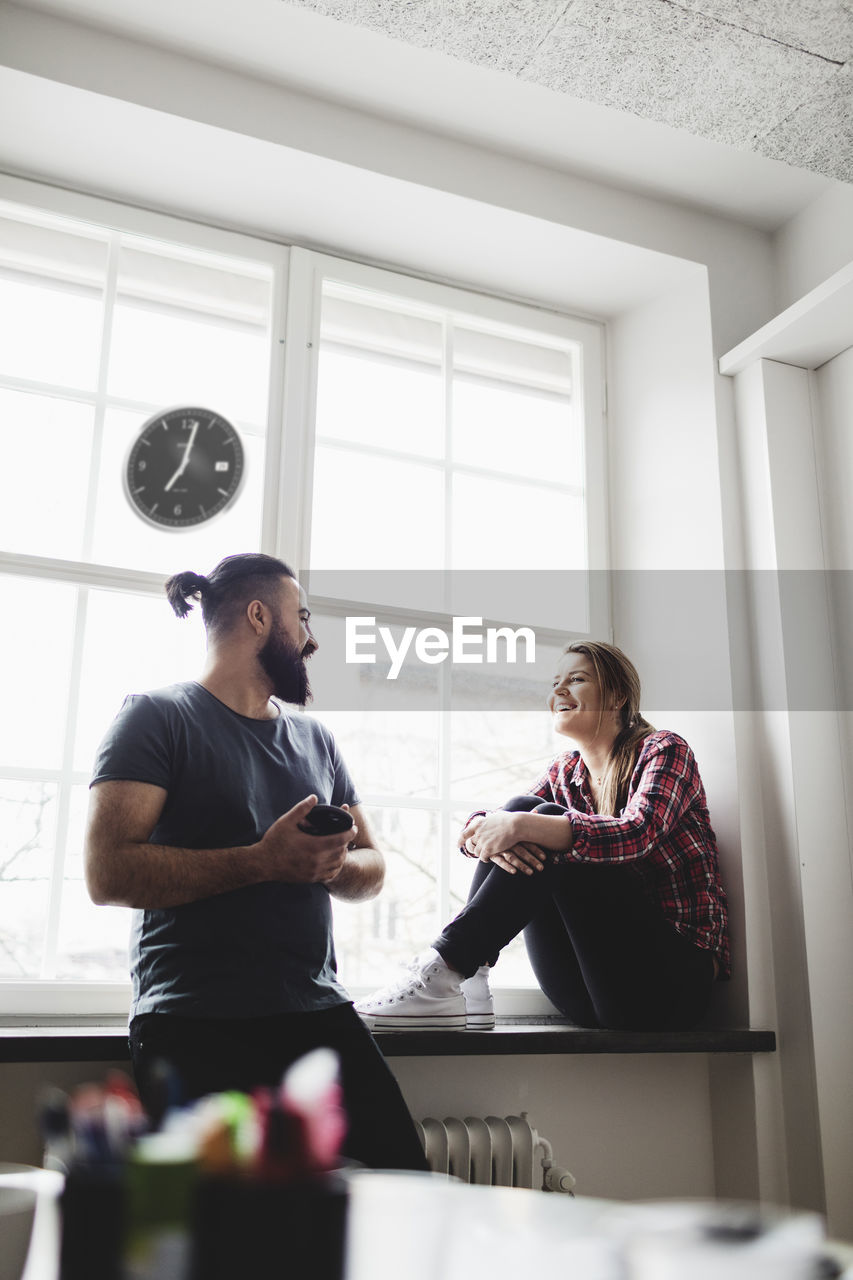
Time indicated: 7:02
